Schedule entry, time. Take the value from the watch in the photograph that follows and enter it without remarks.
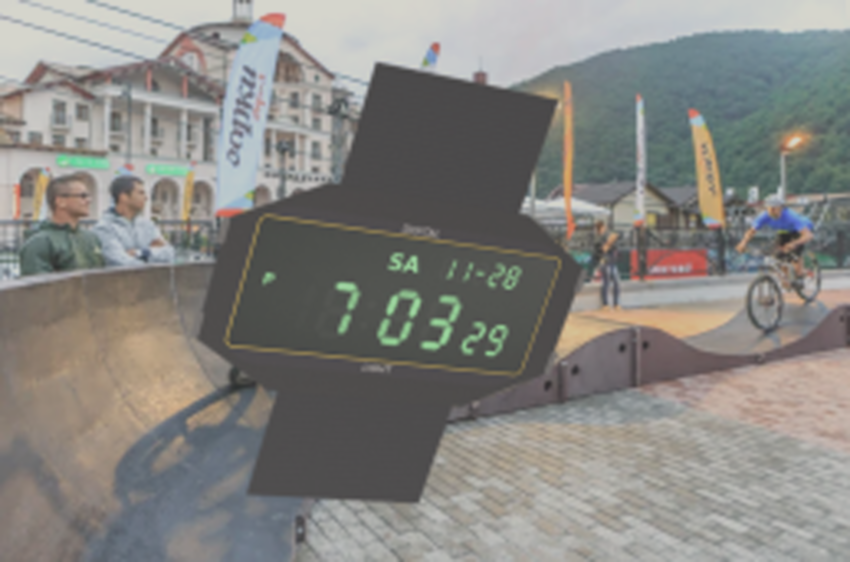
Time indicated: 7:03:29
